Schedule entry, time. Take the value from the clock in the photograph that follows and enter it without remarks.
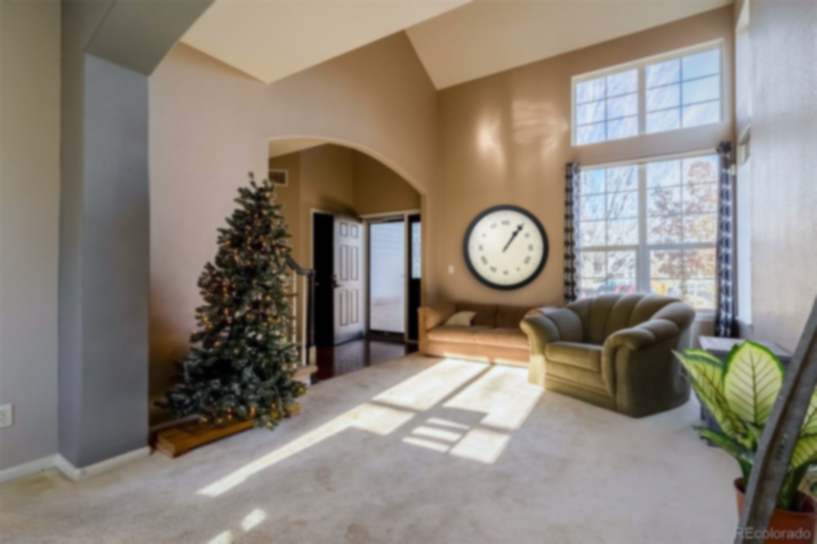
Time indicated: 1:06
